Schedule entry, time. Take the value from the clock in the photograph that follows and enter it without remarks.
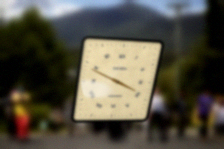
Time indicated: 3:49
